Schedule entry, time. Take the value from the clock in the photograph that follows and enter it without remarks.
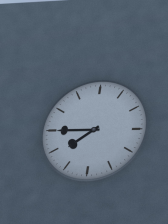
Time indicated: 7:45
